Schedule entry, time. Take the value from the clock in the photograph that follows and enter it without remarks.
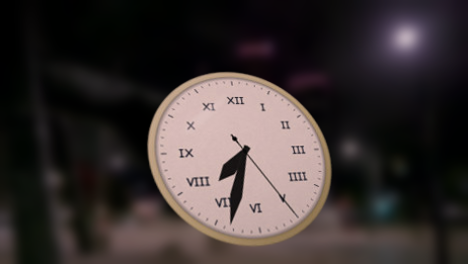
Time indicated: 7:33:25
